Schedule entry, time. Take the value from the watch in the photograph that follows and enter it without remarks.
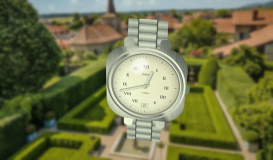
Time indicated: 12:42
